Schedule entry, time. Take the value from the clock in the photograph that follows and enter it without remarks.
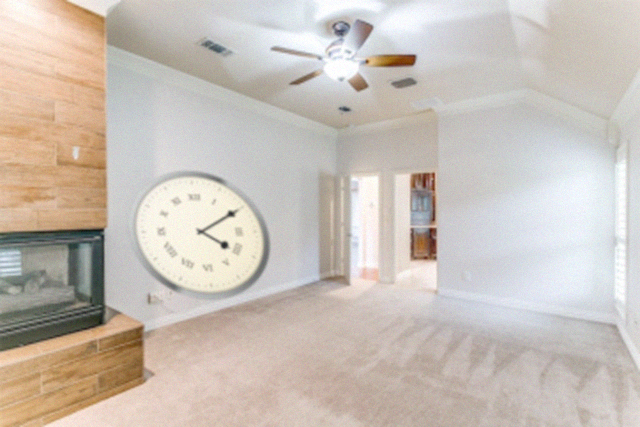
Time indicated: 4:10
